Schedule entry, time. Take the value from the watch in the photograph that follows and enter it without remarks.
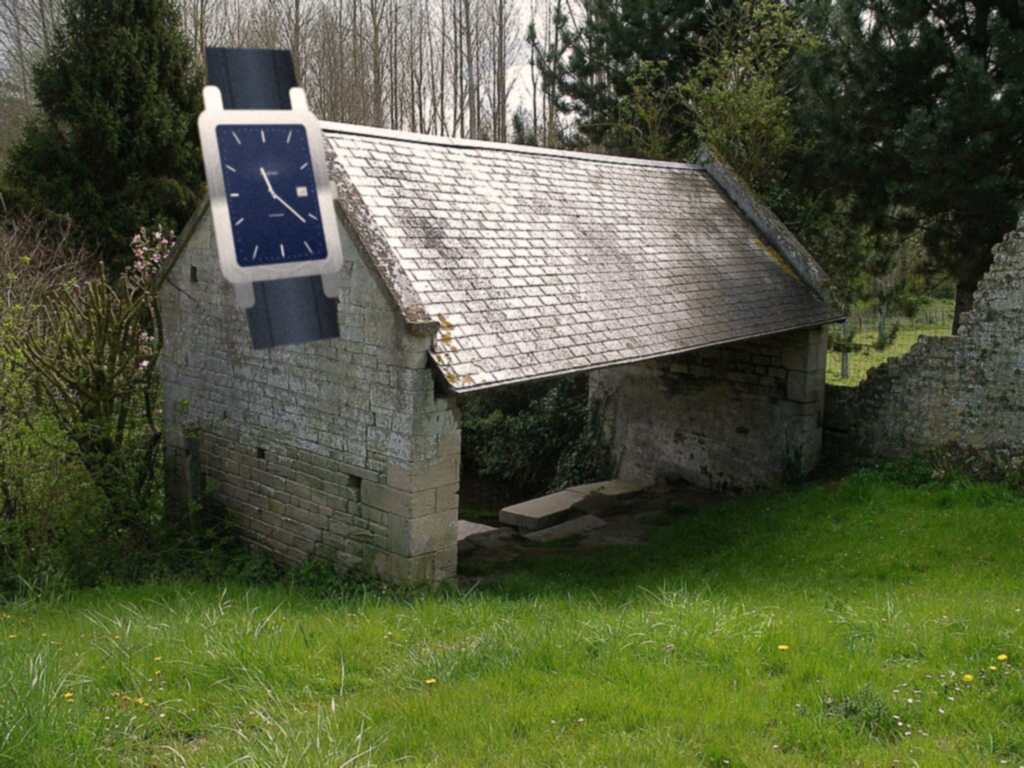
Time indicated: 11:22
